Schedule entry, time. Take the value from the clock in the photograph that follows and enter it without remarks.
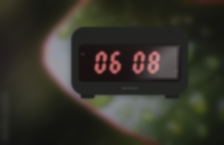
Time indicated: 6:08
